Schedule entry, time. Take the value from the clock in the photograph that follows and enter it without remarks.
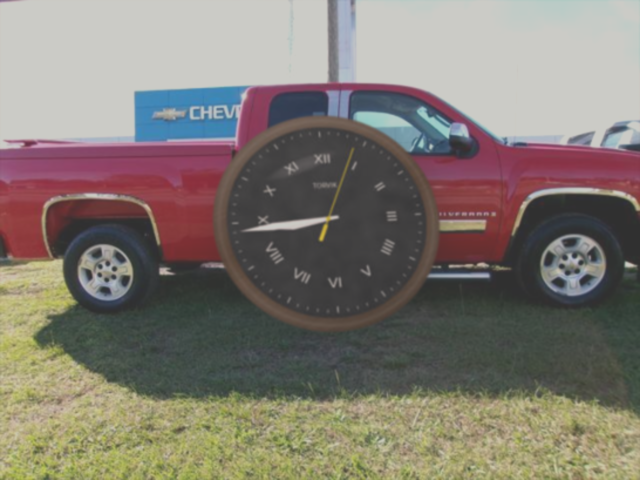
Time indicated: 8:44:04
